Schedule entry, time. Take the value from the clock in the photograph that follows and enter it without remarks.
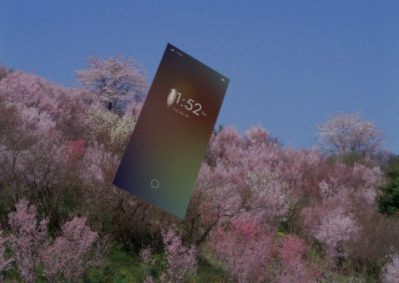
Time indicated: 11:52
